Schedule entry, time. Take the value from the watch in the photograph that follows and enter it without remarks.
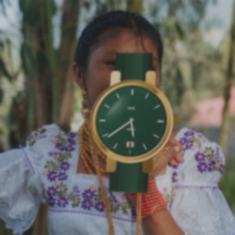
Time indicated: 5:39
